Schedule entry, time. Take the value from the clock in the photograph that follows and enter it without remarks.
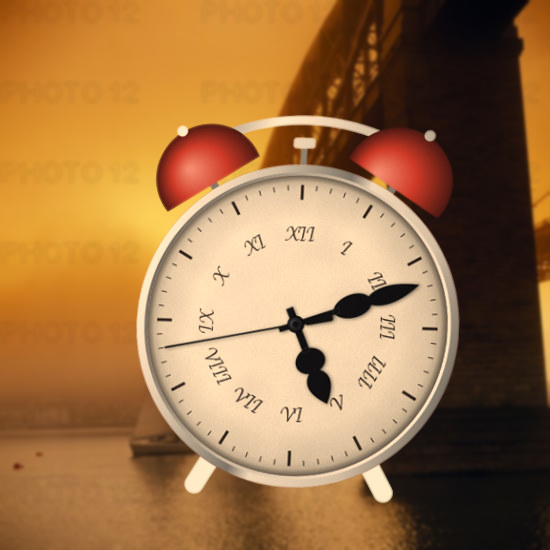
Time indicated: 5:11:43
